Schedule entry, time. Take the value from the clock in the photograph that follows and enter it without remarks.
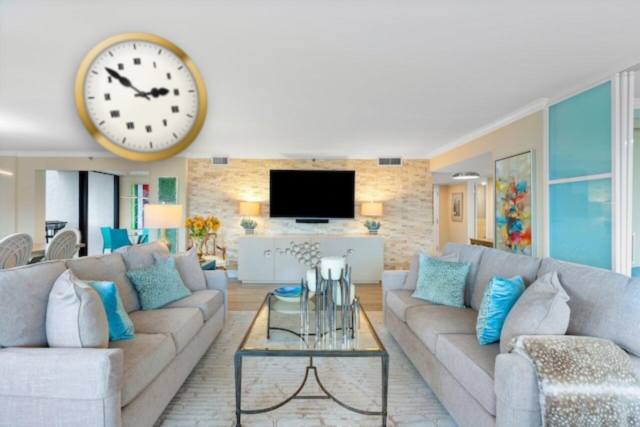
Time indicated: 2:52
